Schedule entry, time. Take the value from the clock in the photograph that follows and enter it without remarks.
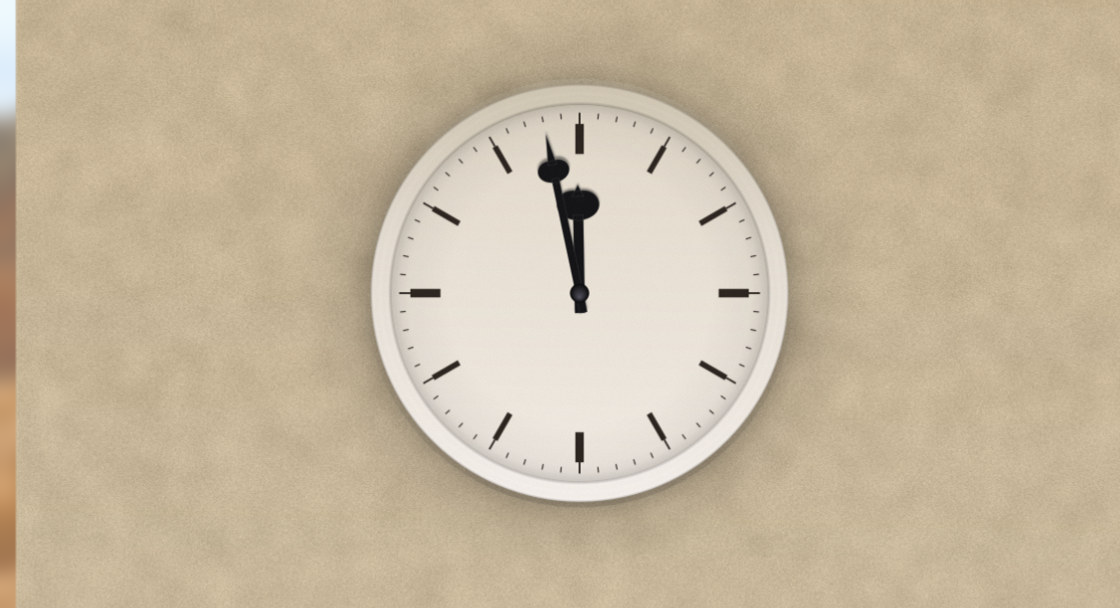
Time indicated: 11:58
